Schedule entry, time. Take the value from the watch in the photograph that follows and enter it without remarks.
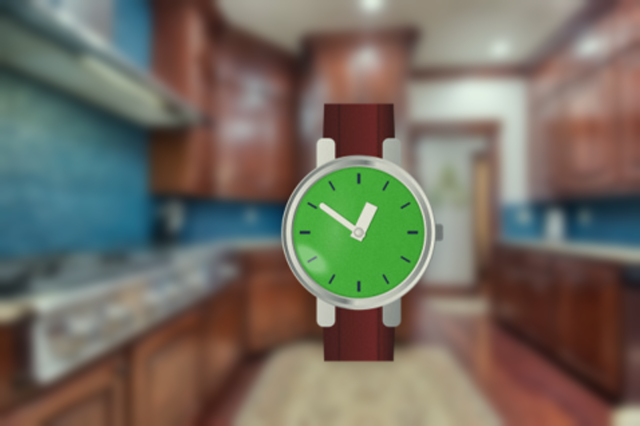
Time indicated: 12:51
